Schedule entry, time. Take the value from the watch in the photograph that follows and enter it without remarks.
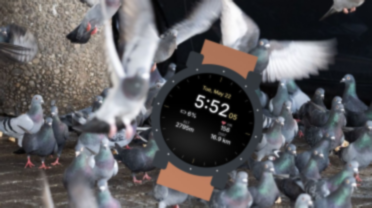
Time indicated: 5:52
